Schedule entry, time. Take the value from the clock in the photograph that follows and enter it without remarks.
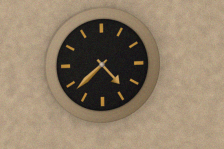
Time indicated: 4:38
